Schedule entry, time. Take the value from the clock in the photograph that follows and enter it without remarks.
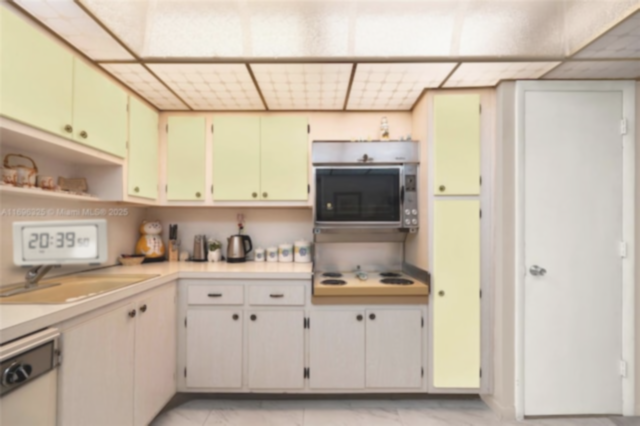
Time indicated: 20:39
